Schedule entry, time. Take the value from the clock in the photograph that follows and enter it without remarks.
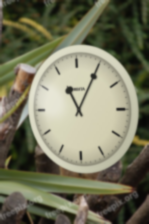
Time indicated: 11:05
